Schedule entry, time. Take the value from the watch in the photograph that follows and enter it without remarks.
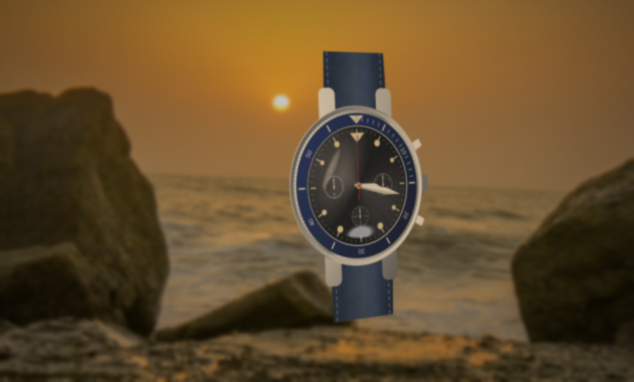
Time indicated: 3:17
